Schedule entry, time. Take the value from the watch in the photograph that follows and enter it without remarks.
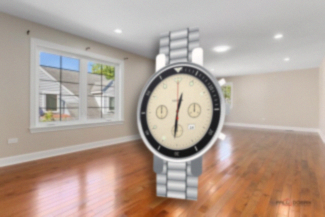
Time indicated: 12:31
